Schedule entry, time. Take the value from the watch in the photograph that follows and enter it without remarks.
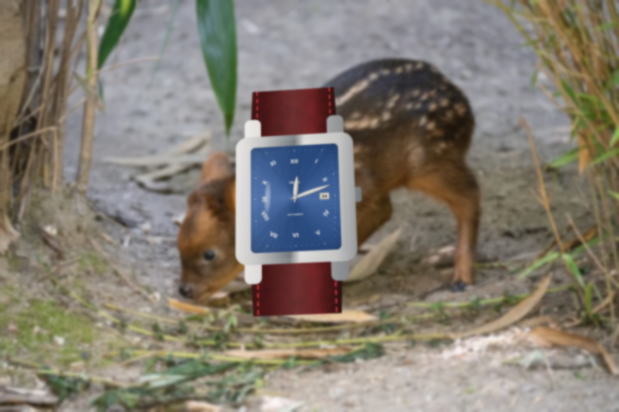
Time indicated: 12:12
